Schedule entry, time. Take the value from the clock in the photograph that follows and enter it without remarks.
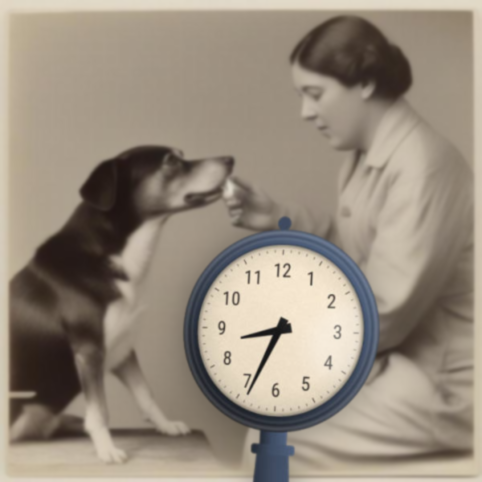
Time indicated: 8:34
